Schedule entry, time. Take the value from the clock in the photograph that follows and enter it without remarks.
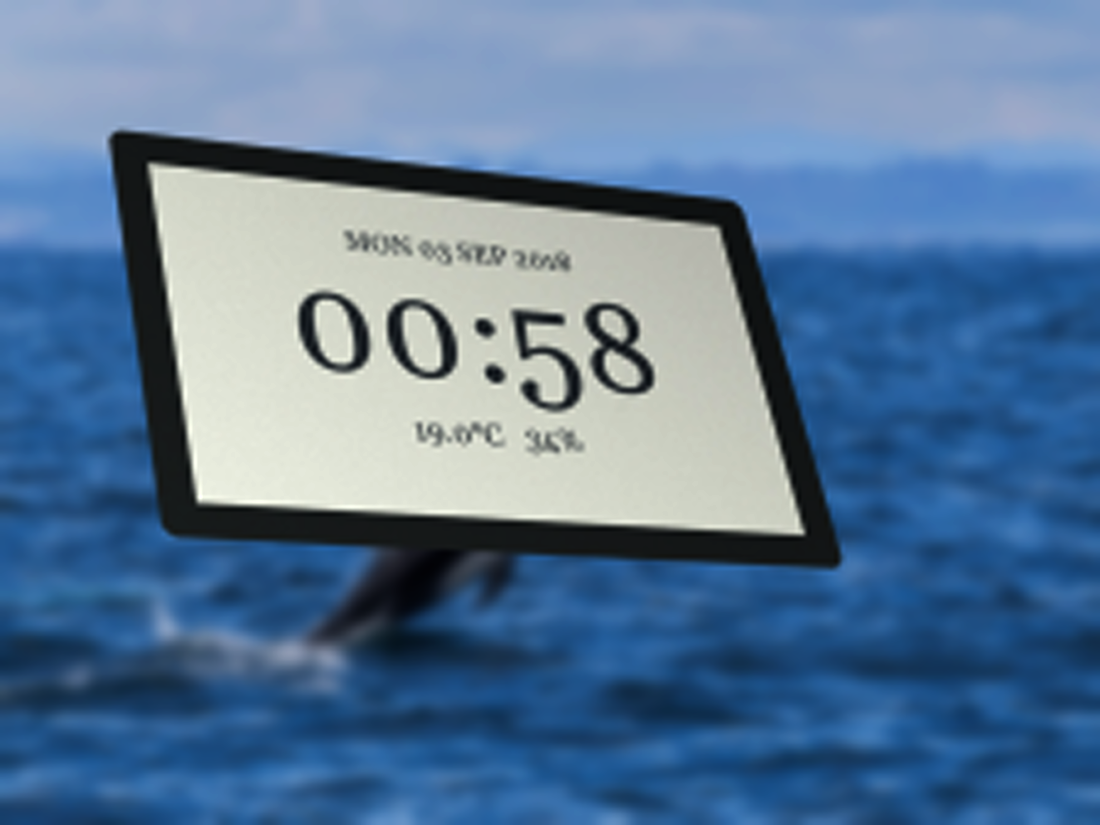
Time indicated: 0:58
